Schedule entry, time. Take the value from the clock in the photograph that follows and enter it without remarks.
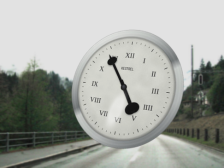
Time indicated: 4:54
